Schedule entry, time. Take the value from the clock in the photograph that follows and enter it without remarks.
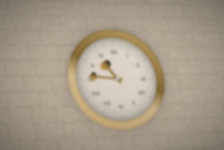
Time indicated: 10:46
